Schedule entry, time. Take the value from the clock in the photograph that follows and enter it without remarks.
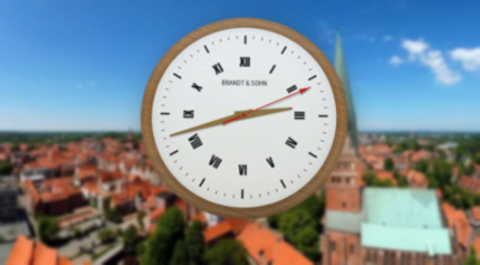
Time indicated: 2:42:11
